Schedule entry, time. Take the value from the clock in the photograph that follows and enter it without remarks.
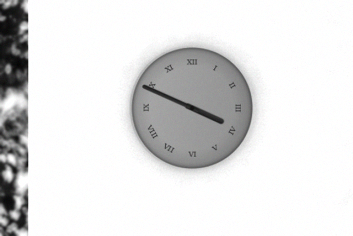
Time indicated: 3:49
